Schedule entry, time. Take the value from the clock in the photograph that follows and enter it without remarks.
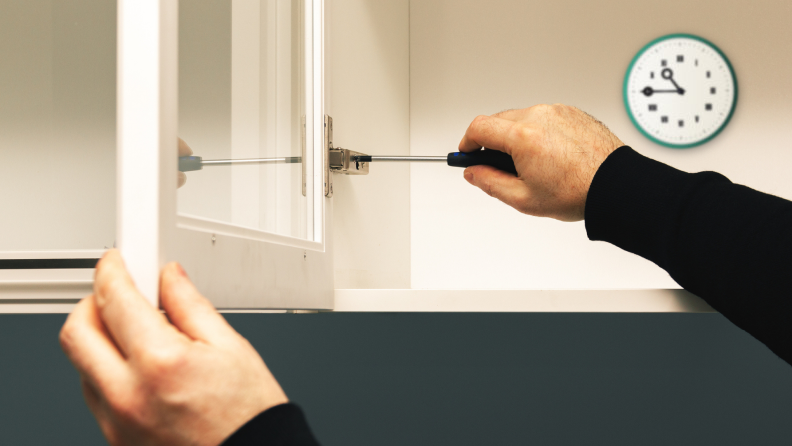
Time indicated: 10:45
